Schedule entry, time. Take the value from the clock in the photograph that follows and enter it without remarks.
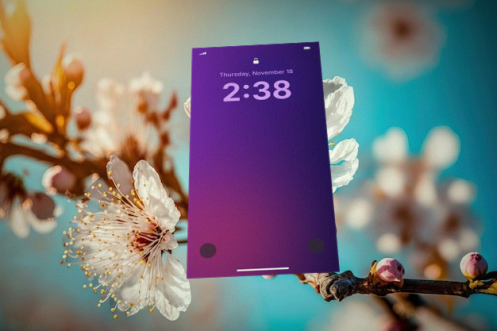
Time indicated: 2:38
